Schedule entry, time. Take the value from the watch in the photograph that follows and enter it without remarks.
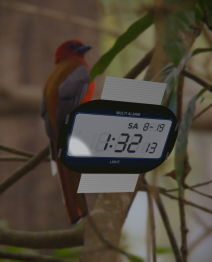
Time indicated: 1:32:13
